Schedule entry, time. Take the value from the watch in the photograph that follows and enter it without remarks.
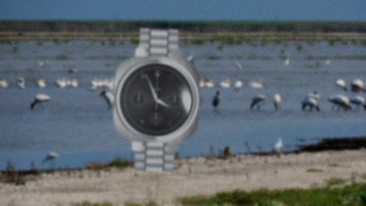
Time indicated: 3:56
